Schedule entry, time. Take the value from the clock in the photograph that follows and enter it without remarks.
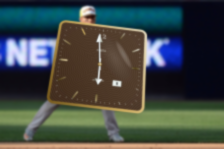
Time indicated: 5:59
